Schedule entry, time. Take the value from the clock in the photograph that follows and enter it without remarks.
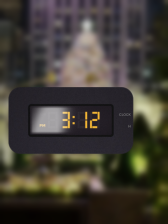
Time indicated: 3:12
